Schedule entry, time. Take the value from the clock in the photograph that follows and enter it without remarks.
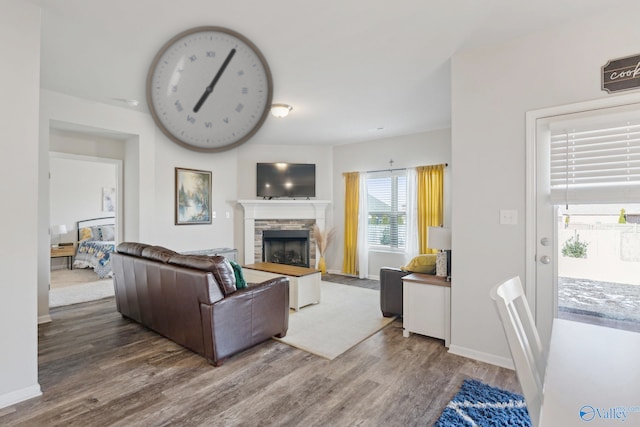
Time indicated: 7:05
